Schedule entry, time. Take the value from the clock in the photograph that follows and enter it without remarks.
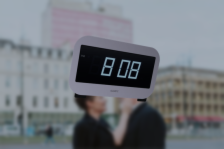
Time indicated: 8:08
